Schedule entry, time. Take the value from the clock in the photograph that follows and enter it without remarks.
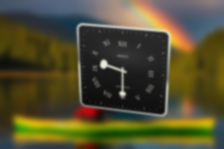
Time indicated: 9:30
